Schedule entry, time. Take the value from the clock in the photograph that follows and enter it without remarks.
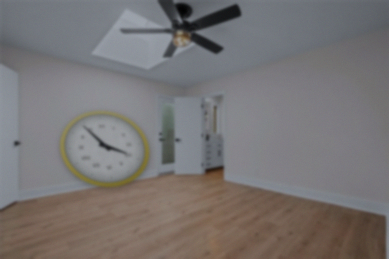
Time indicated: 3:54
